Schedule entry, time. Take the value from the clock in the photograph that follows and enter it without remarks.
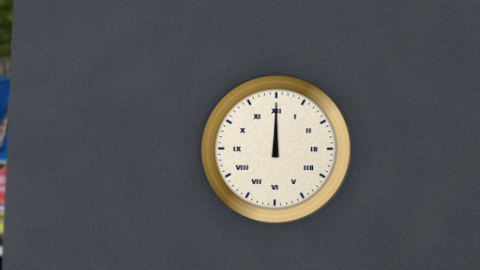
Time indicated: 12:00
